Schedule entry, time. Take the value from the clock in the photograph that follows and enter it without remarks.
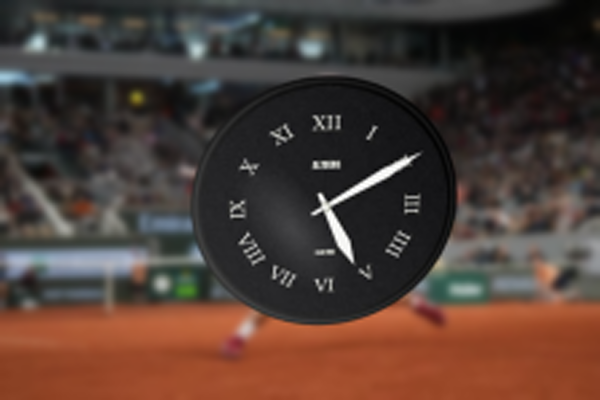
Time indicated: 5:10
